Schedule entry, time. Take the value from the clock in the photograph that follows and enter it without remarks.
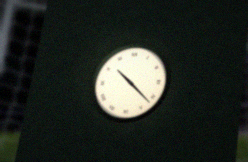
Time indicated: 10:22
